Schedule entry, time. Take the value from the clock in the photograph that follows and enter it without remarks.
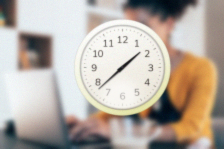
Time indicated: 1:38
